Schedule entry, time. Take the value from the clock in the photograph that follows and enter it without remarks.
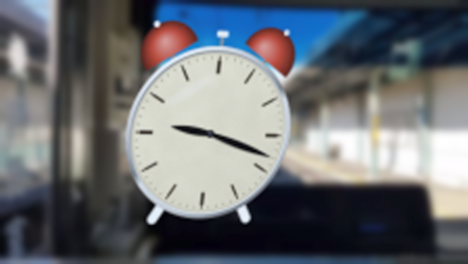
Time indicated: 9:18
